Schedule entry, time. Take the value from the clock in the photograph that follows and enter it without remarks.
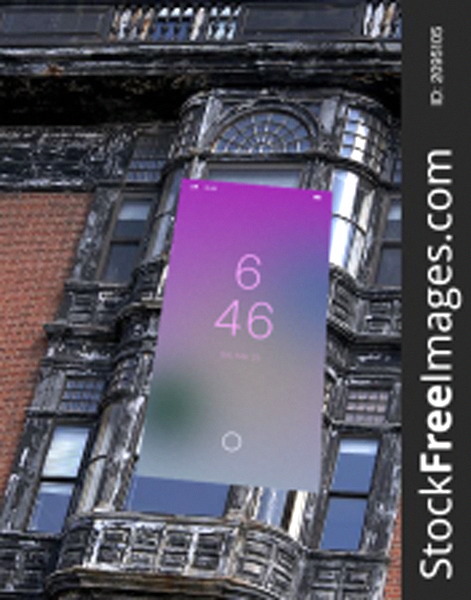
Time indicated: 6:46
